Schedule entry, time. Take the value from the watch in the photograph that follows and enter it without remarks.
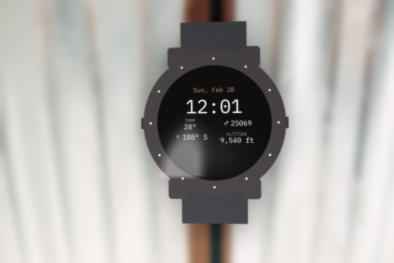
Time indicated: 12:01
